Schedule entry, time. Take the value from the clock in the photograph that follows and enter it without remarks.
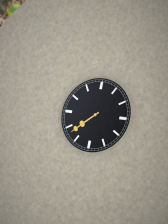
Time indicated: 7:38
